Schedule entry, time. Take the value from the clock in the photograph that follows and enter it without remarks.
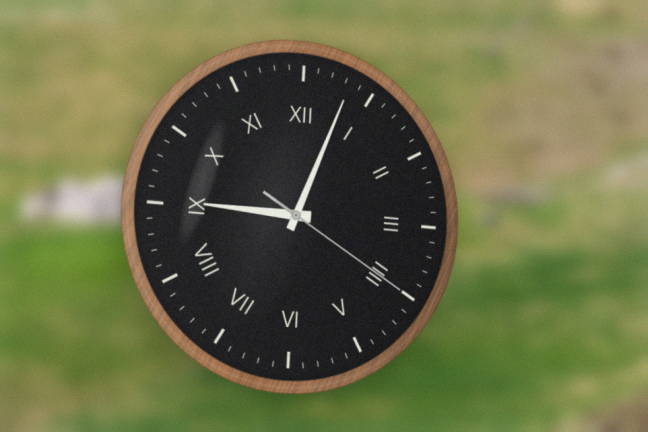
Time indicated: 9:03:20
